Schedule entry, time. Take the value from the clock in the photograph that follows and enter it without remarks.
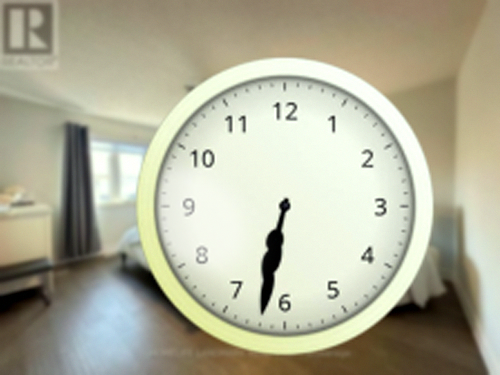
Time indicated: 6:32
